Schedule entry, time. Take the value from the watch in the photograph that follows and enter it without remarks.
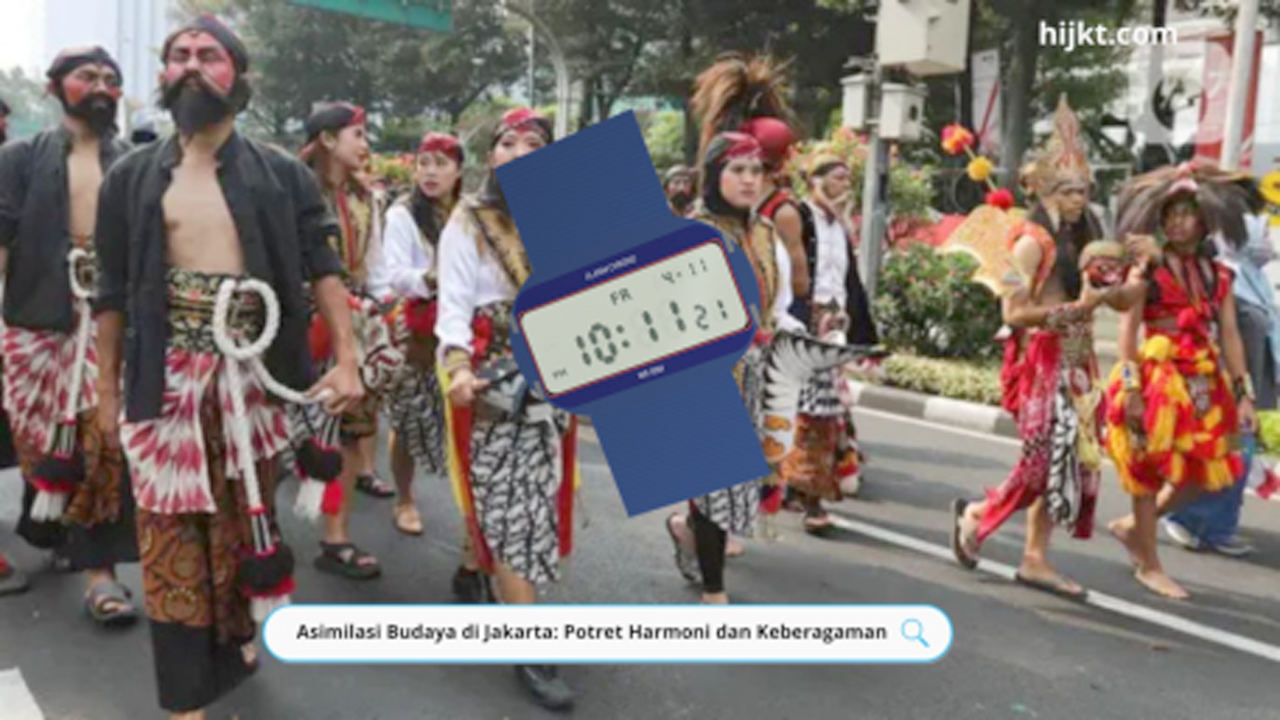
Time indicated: 10:11:21
